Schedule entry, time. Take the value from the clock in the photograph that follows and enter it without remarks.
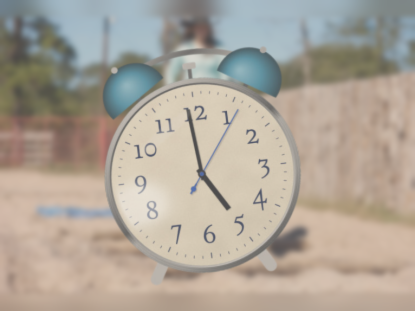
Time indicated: 4:59:06
